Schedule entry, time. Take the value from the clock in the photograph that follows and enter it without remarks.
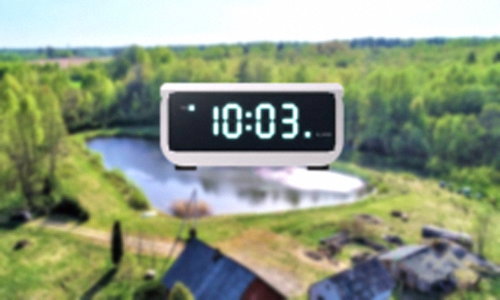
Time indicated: 10:03
